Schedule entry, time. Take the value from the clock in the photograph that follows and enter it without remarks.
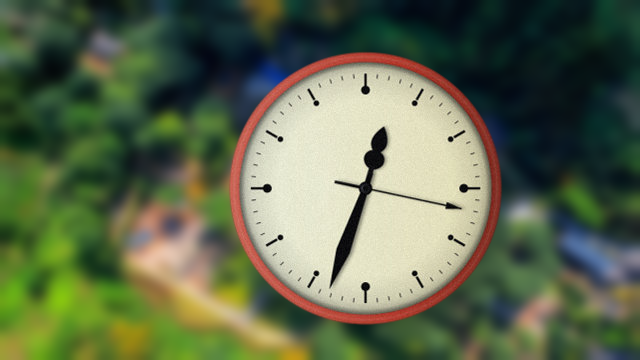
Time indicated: 12:33:17
